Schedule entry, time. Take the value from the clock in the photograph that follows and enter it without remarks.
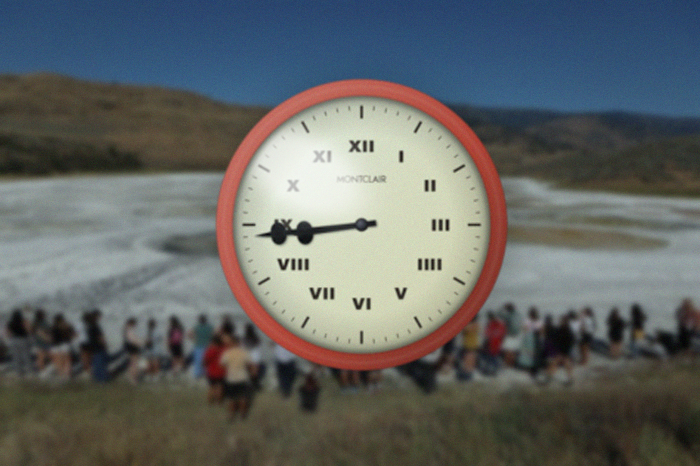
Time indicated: 8:44
